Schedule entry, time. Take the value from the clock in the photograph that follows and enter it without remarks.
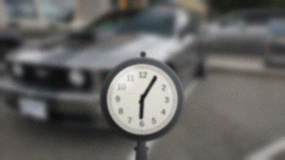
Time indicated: 6:05
